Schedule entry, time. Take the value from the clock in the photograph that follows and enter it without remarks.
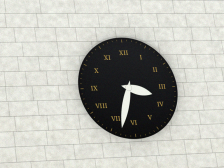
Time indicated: 3:33
